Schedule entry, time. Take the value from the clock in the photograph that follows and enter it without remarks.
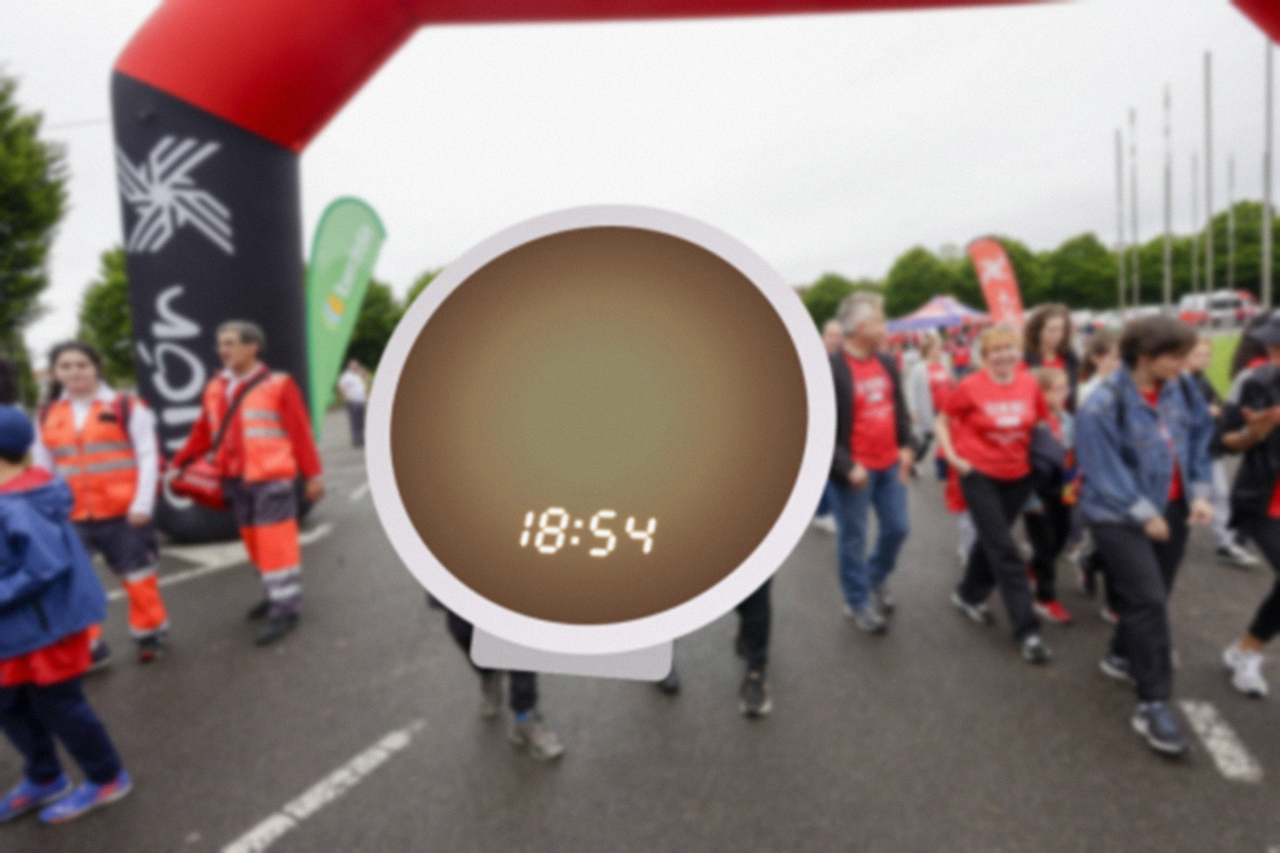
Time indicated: 18:54
